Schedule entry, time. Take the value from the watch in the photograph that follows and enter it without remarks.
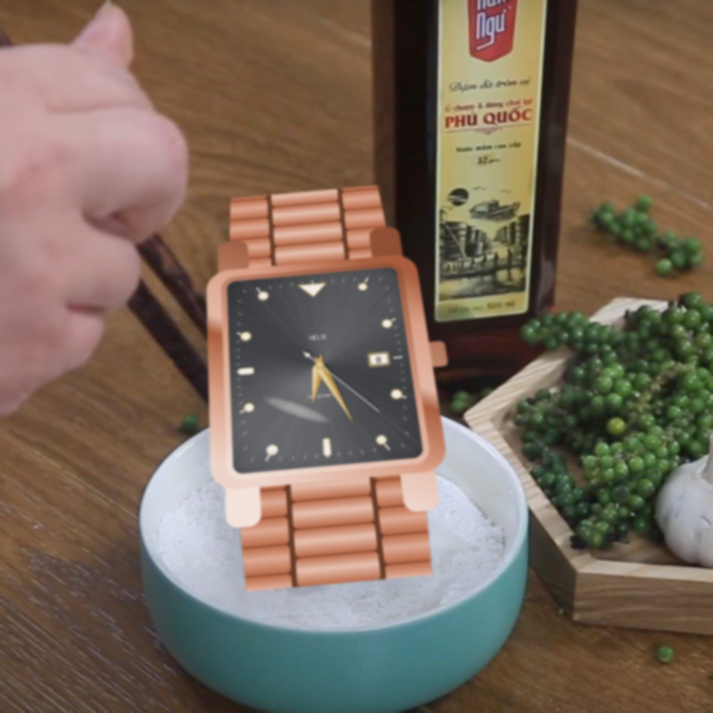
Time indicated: 6:26:23
